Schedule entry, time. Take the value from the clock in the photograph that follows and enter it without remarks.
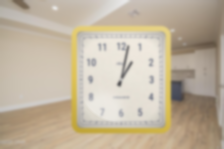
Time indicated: 1:02
